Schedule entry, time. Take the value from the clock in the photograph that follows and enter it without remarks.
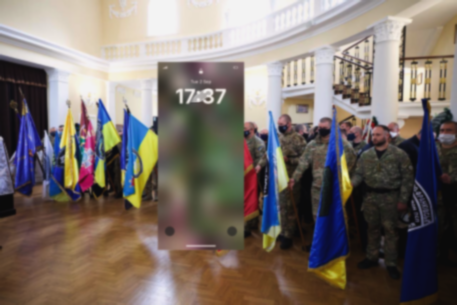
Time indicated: 17:37
